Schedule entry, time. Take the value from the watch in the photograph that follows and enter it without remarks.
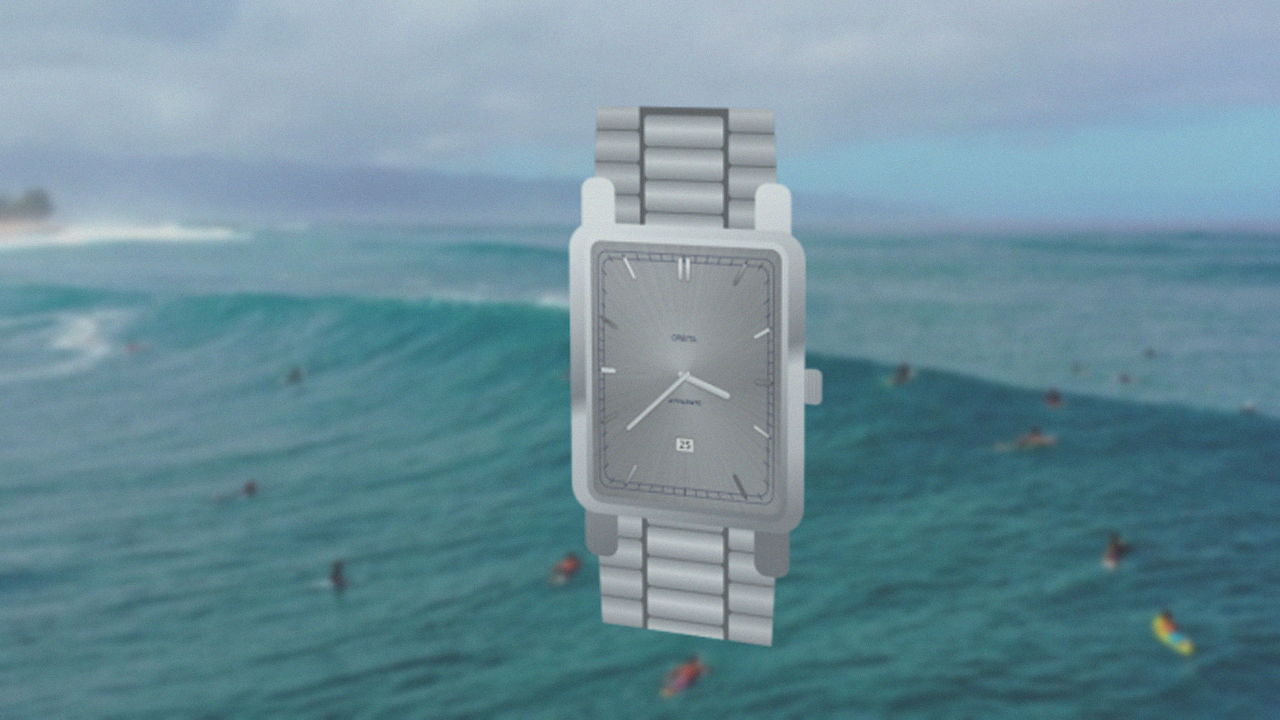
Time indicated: 3:38
